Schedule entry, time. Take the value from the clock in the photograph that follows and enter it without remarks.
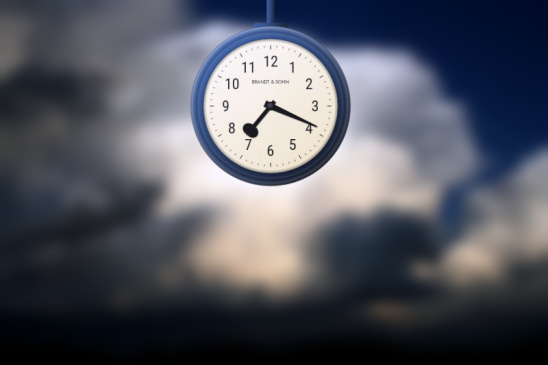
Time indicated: 7:19
